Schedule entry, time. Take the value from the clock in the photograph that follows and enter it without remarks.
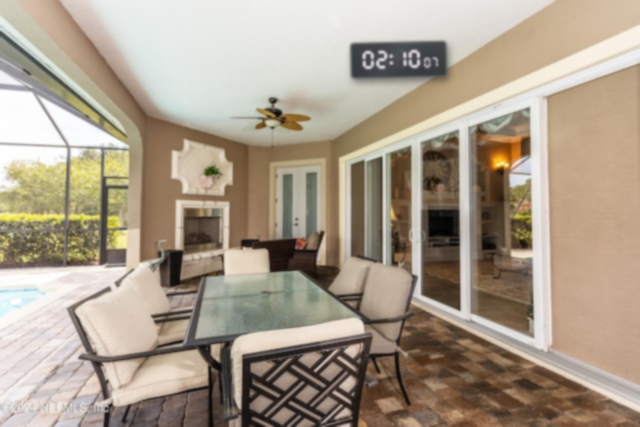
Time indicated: 2:10
